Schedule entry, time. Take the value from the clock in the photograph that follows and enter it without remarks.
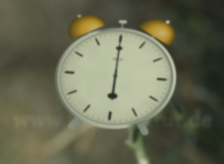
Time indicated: 6:00
